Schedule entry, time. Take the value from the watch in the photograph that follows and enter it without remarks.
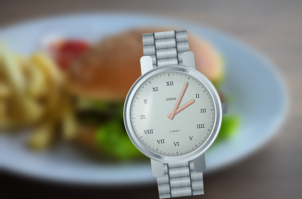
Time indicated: 2:05
